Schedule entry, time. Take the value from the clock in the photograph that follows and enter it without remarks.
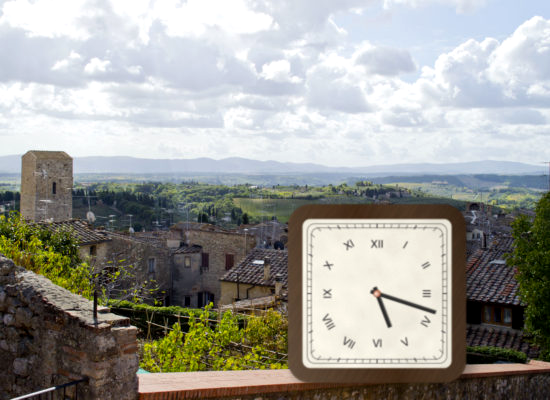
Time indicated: 5:18
